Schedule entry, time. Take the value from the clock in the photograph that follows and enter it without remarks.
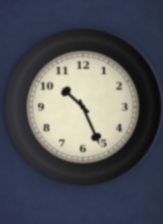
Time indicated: 10:26
